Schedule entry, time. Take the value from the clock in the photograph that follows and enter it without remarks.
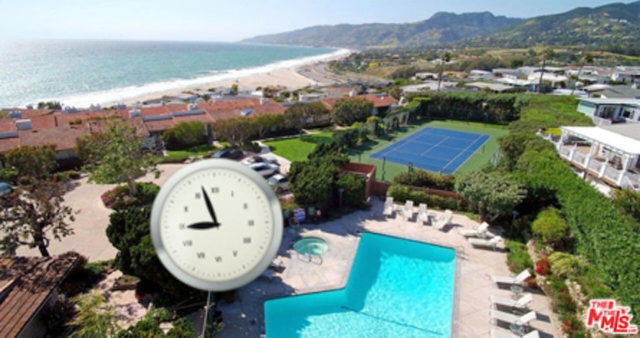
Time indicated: 8:57
